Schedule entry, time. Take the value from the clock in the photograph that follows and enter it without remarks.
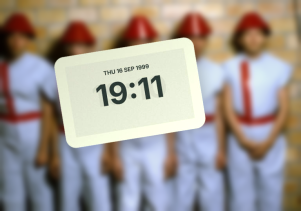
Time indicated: 19:11
